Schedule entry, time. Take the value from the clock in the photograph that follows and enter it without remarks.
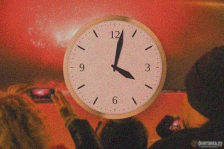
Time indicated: 4:02
